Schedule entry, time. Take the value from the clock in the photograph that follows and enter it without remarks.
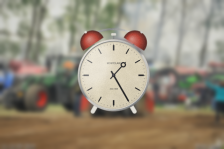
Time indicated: 1:25
